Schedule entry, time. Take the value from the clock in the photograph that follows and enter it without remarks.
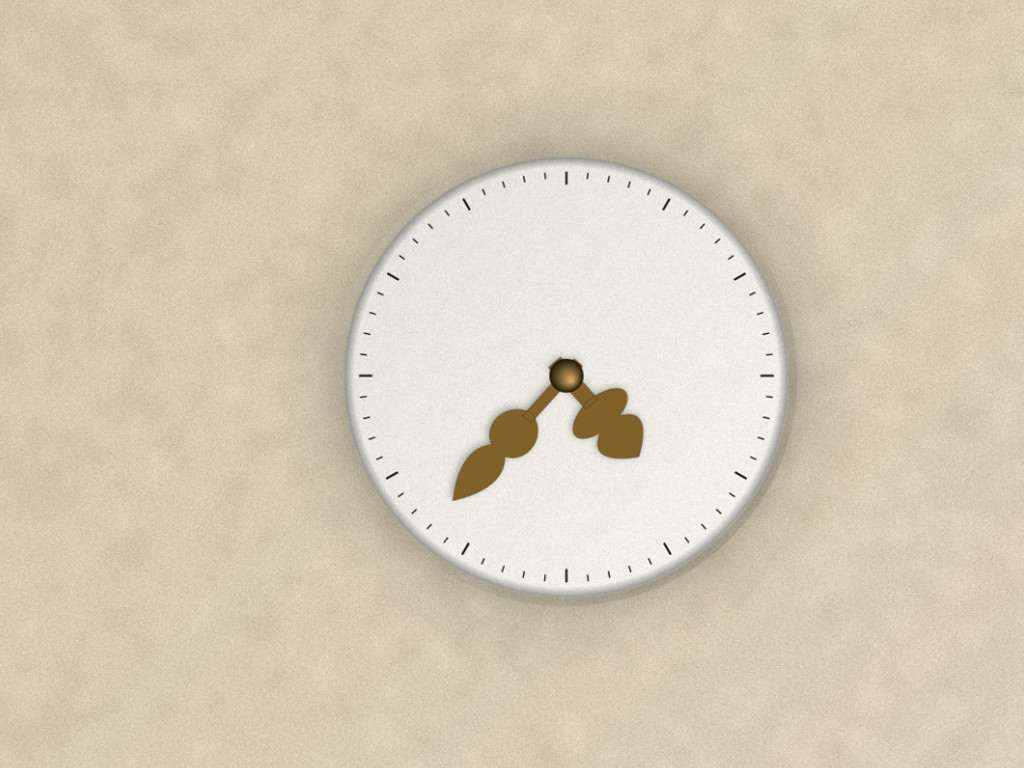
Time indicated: 4:37
